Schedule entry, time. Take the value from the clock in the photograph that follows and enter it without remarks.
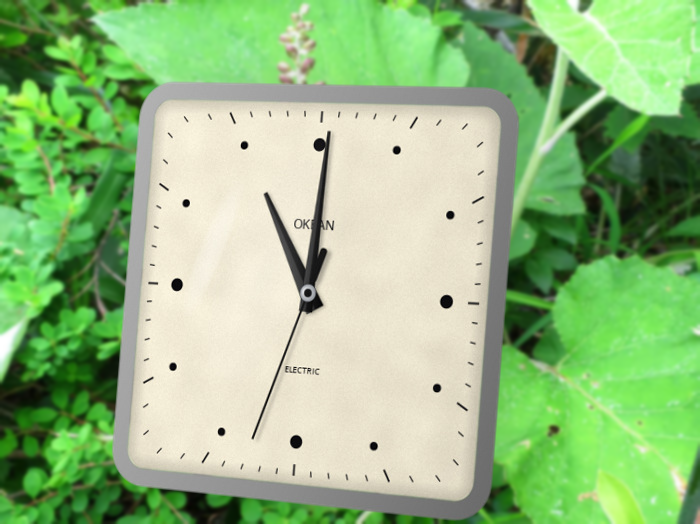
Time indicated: 11:00:33
